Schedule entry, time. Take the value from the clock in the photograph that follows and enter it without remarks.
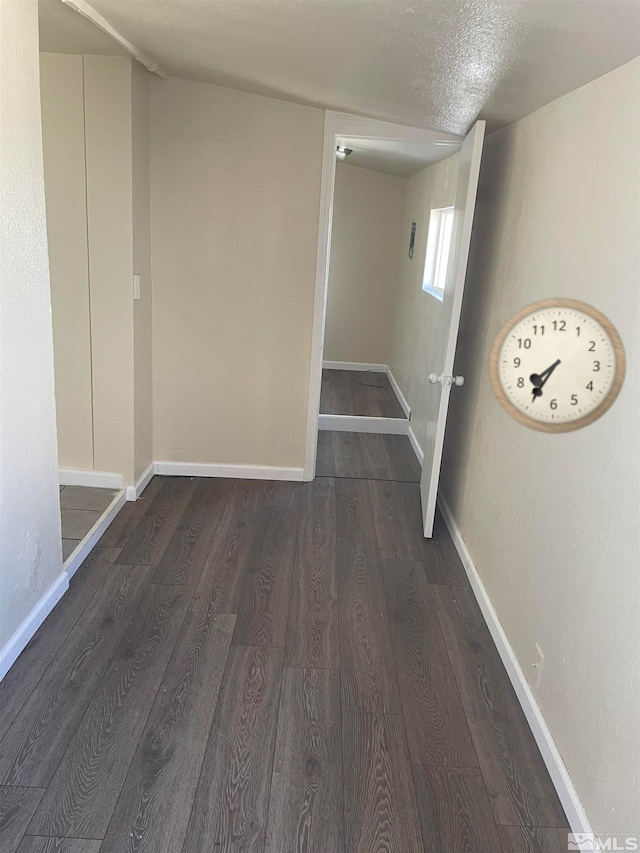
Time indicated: 7:35
